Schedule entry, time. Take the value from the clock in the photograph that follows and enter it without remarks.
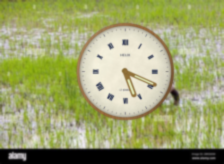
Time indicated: 5:19
